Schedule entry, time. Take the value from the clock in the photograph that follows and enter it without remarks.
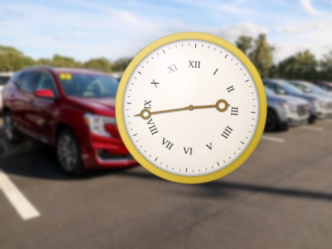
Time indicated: 2:43
